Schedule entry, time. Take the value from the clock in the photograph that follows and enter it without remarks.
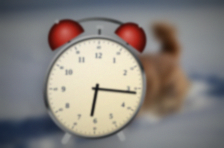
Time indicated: 6:16
